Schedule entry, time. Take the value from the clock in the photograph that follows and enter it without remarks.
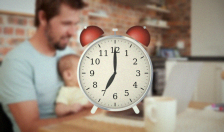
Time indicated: 7:00
